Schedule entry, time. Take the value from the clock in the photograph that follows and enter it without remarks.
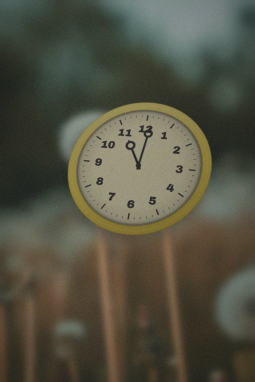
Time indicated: 11:01
